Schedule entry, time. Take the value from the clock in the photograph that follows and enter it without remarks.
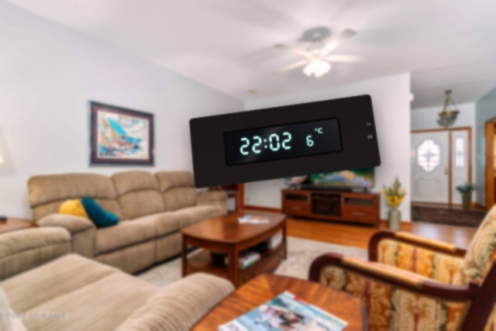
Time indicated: 22:02
